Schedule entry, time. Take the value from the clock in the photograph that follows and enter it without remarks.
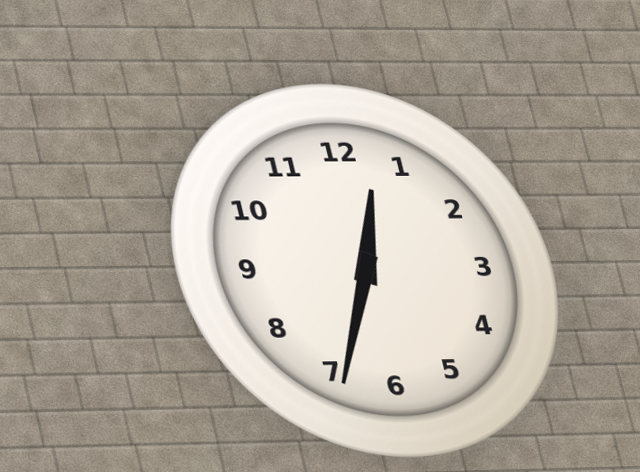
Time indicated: 12:34
